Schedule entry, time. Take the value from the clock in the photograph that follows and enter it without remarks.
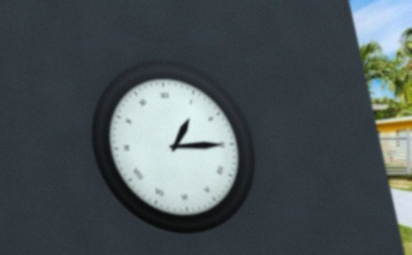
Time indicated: 1:15
